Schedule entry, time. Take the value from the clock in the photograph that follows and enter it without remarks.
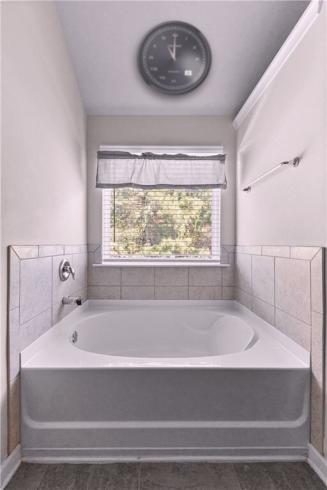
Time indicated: 11:00
